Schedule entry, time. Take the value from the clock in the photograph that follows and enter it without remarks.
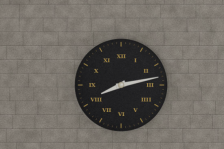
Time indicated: 8:13
